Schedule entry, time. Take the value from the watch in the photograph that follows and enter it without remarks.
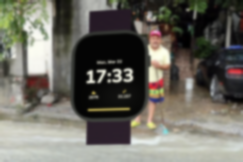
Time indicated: 17:33
